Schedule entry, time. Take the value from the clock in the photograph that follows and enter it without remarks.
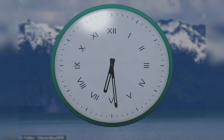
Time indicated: 6:29
